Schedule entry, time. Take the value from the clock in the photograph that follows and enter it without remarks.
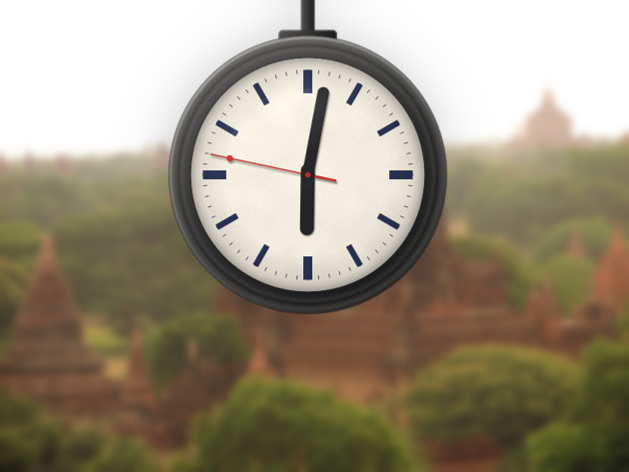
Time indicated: 6:01:47
